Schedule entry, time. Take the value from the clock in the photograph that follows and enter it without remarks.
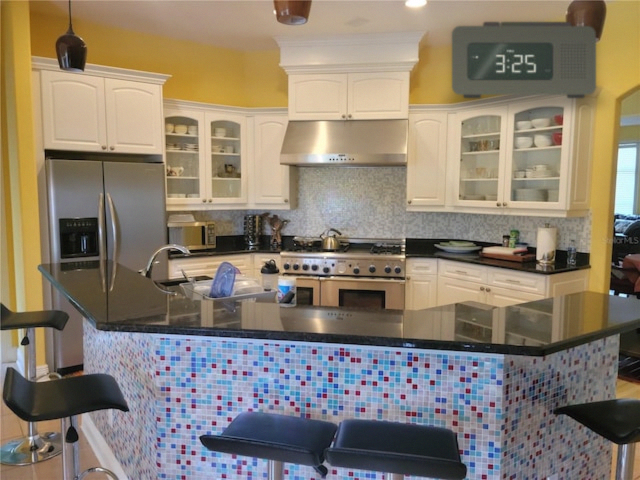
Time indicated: 3:25
